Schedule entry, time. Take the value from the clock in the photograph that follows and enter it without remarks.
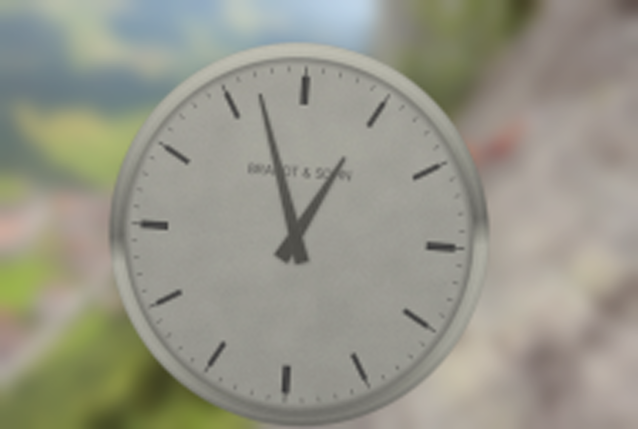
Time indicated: 12:57
